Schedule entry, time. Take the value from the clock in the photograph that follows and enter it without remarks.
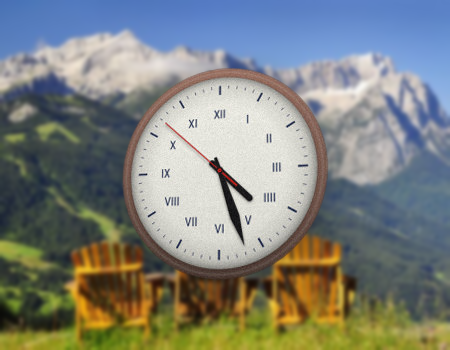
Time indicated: 4:26:52
